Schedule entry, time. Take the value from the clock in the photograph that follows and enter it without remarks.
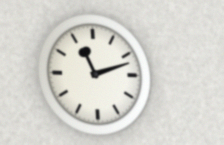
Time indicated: 11:12
